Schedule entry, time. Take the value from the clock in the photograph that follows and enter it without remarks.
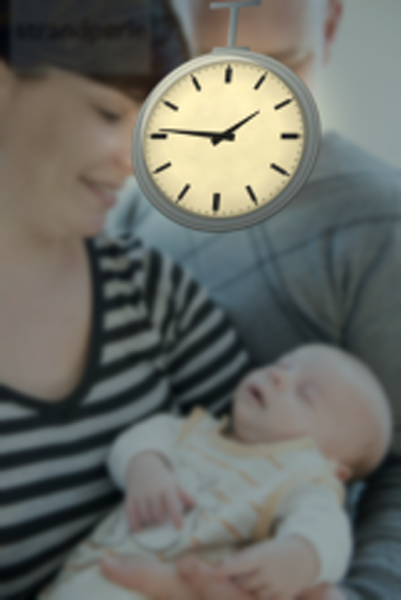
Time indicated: 1:46
